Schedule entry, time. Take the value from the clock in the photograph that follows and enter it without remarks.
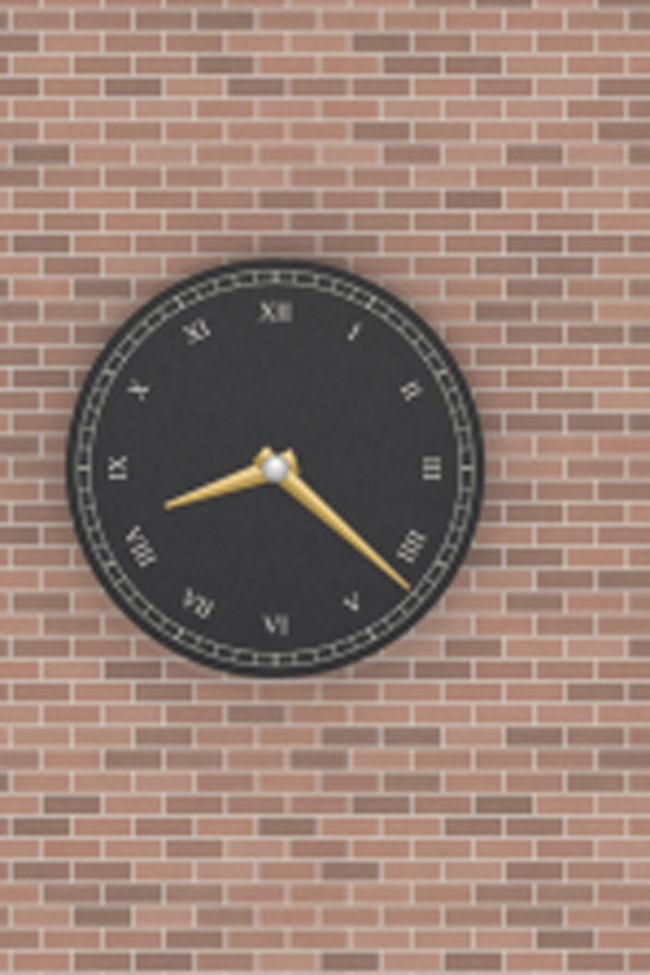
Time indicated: 8:22
